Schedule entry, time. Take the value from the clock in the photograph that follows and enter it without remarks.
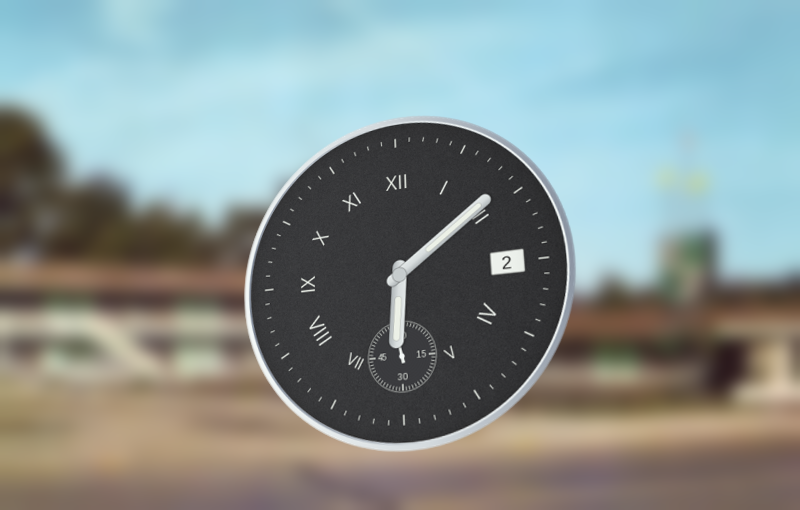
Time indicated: 6:08:58
